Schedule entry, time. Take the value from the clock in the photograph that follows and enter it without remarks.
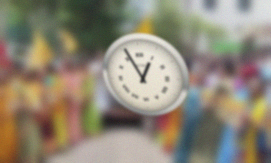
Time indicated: 12:56
